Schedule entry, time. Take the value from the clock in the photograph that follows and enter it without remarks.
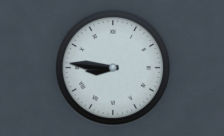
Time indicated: 8:46
